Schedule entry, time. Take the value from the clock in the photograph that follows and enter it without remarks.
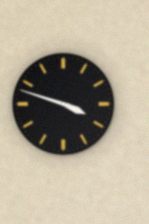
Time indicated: 3:48
